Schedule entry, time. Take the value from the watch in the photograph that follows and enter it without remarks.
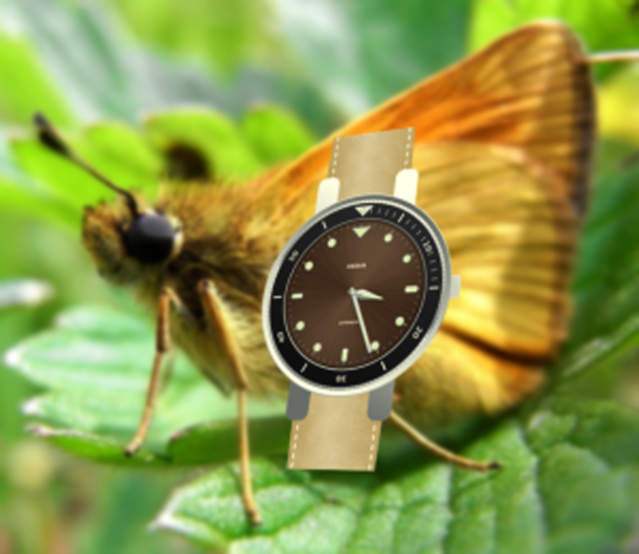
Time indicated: 3:26
